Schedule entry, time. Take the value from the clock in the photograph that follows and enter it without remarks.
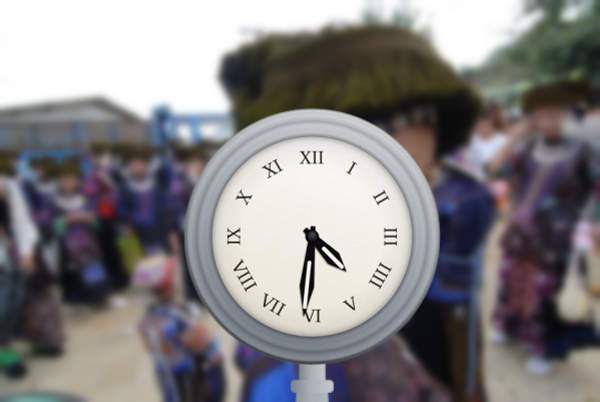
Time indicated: 4:31
